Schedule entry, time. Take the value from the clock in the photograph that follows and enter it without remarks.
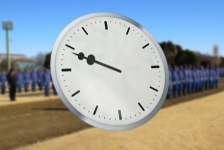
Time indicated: 9:49
